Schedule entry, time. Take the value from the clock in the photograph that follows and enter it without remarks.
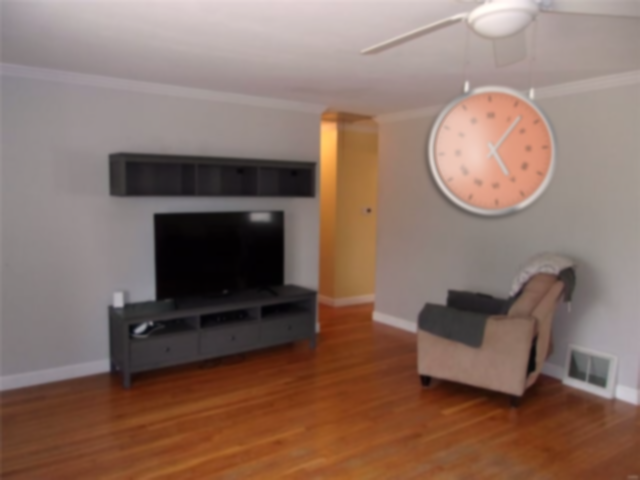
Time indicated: 5:07
